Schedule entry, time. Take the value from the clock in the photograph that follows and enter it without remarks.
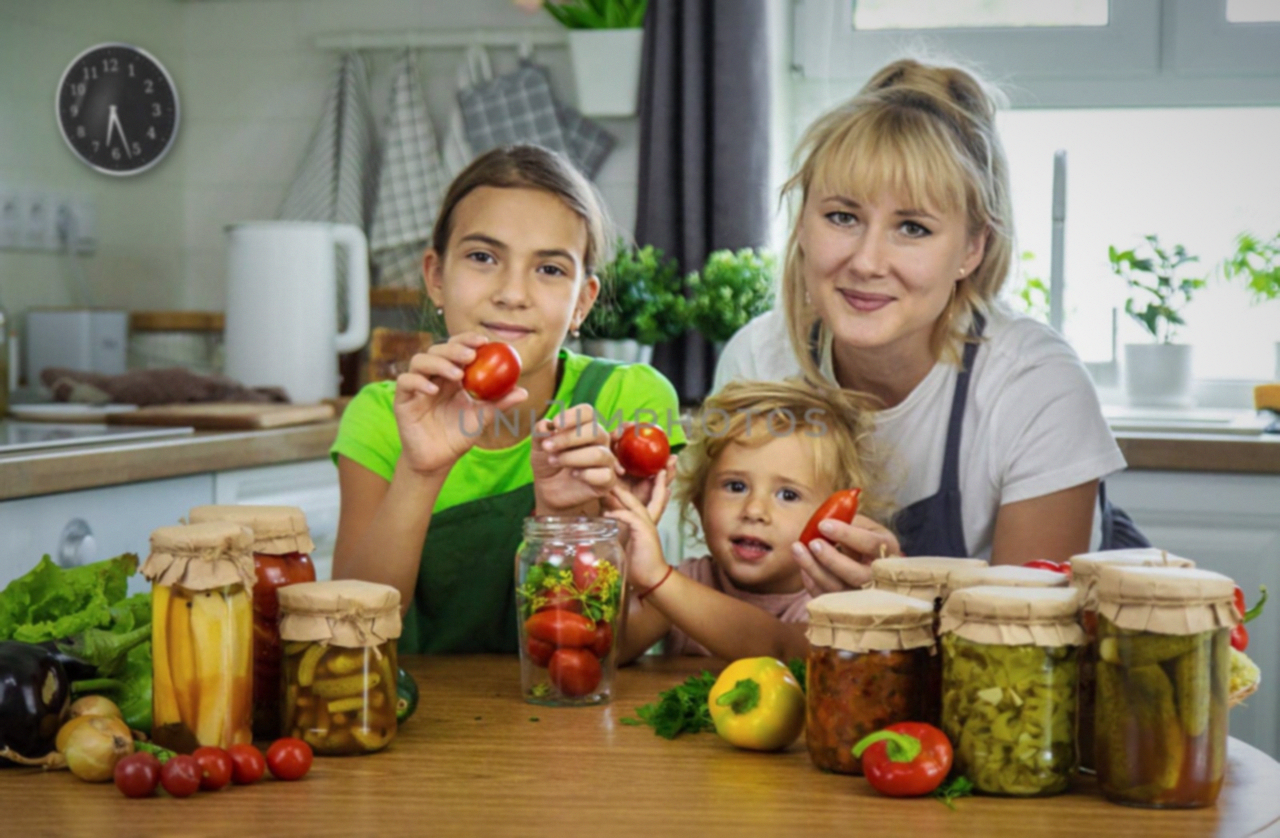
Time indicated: 6:27
